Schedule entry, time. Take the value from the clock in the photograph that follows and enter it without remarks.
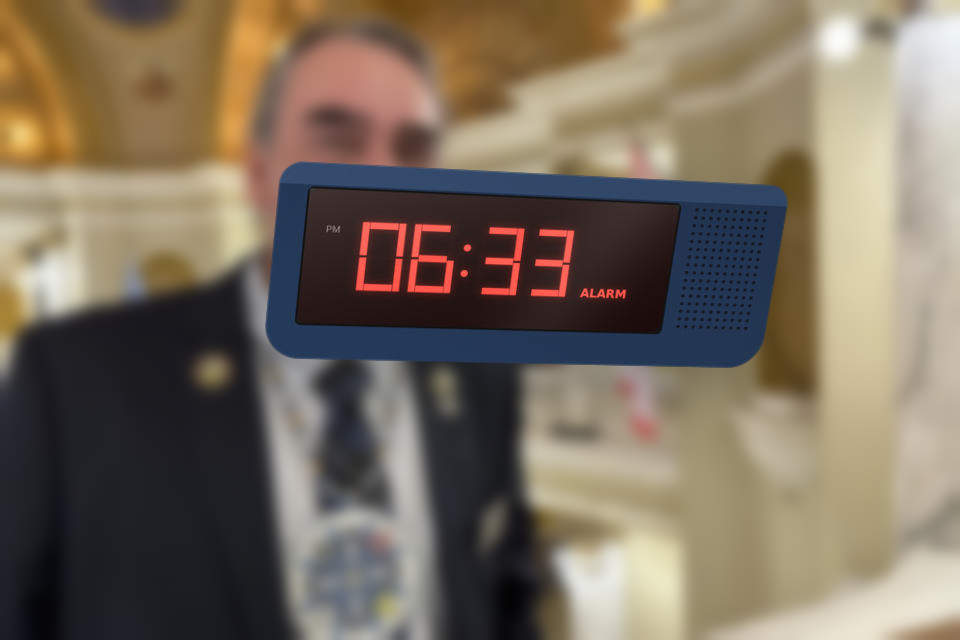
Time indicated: 6:33
